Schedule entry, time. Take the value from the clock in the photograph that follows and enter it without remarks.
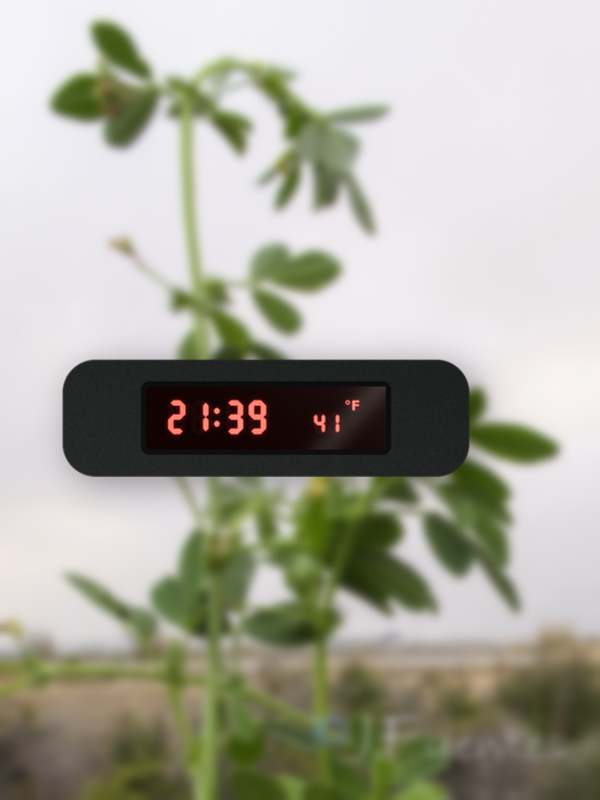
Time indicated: 21:39
